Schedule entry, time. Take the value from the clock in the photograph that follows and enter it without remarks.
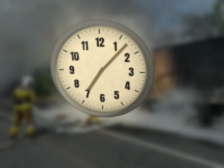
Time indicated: 7:07
